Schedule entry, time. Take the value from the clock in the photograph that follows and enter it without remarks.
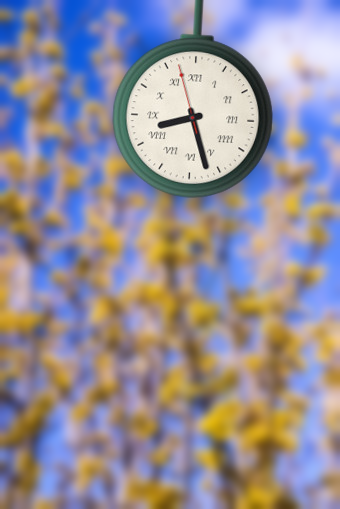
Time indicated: 8:26:57
